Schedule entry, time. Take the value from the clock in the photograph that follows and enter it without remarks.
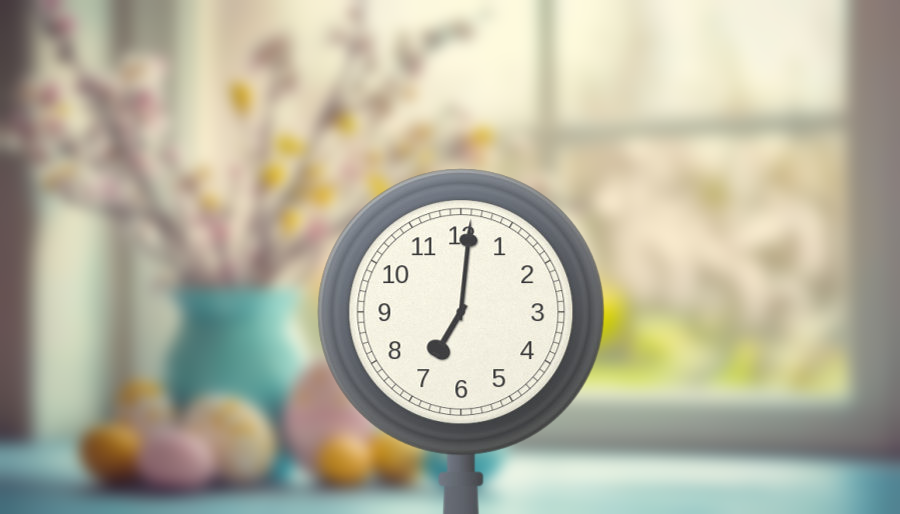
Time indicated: 7:01
